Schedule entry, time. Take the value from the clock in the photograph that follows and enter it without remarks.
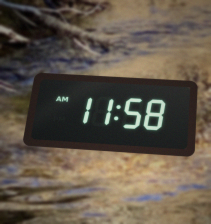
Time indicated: 11:58
